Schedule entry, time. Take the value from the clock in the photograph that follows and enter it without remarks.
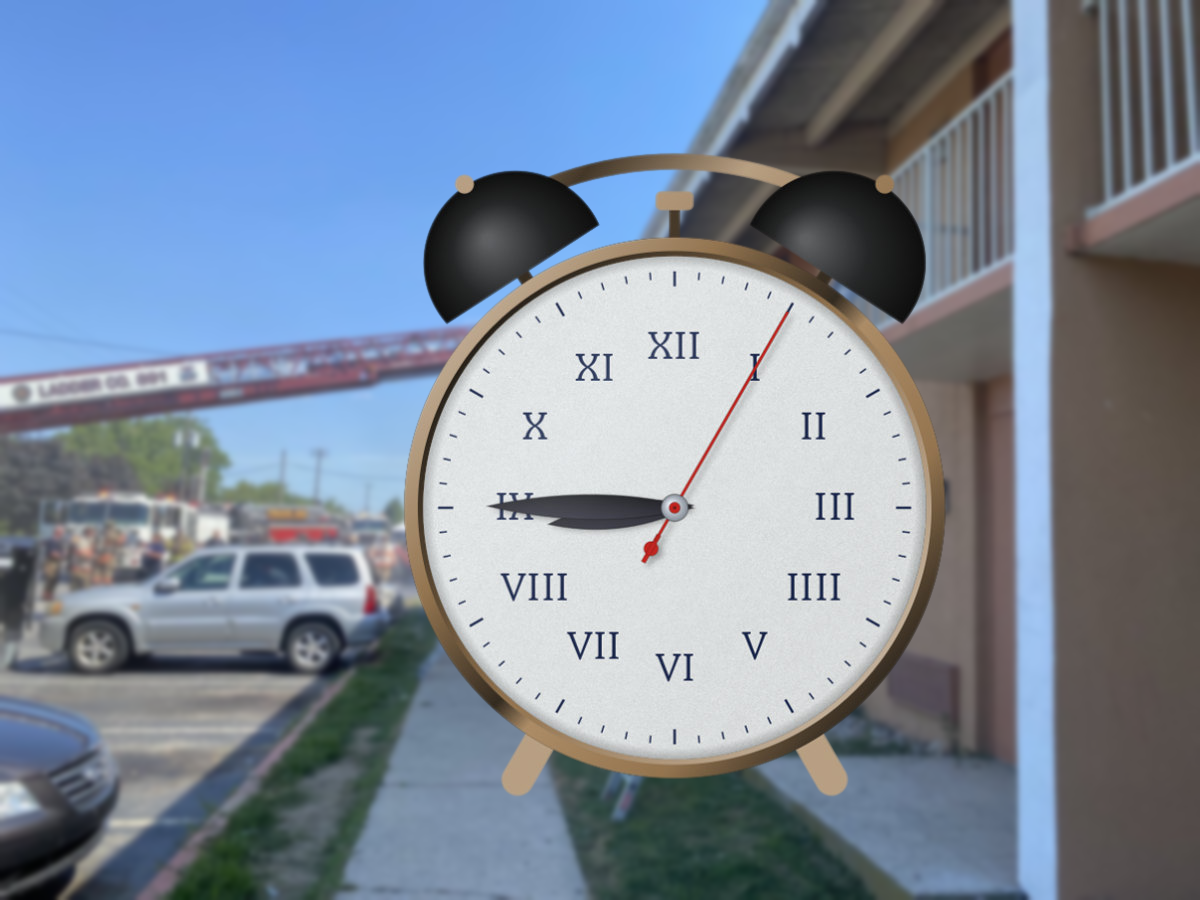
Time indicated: 8:45:05
